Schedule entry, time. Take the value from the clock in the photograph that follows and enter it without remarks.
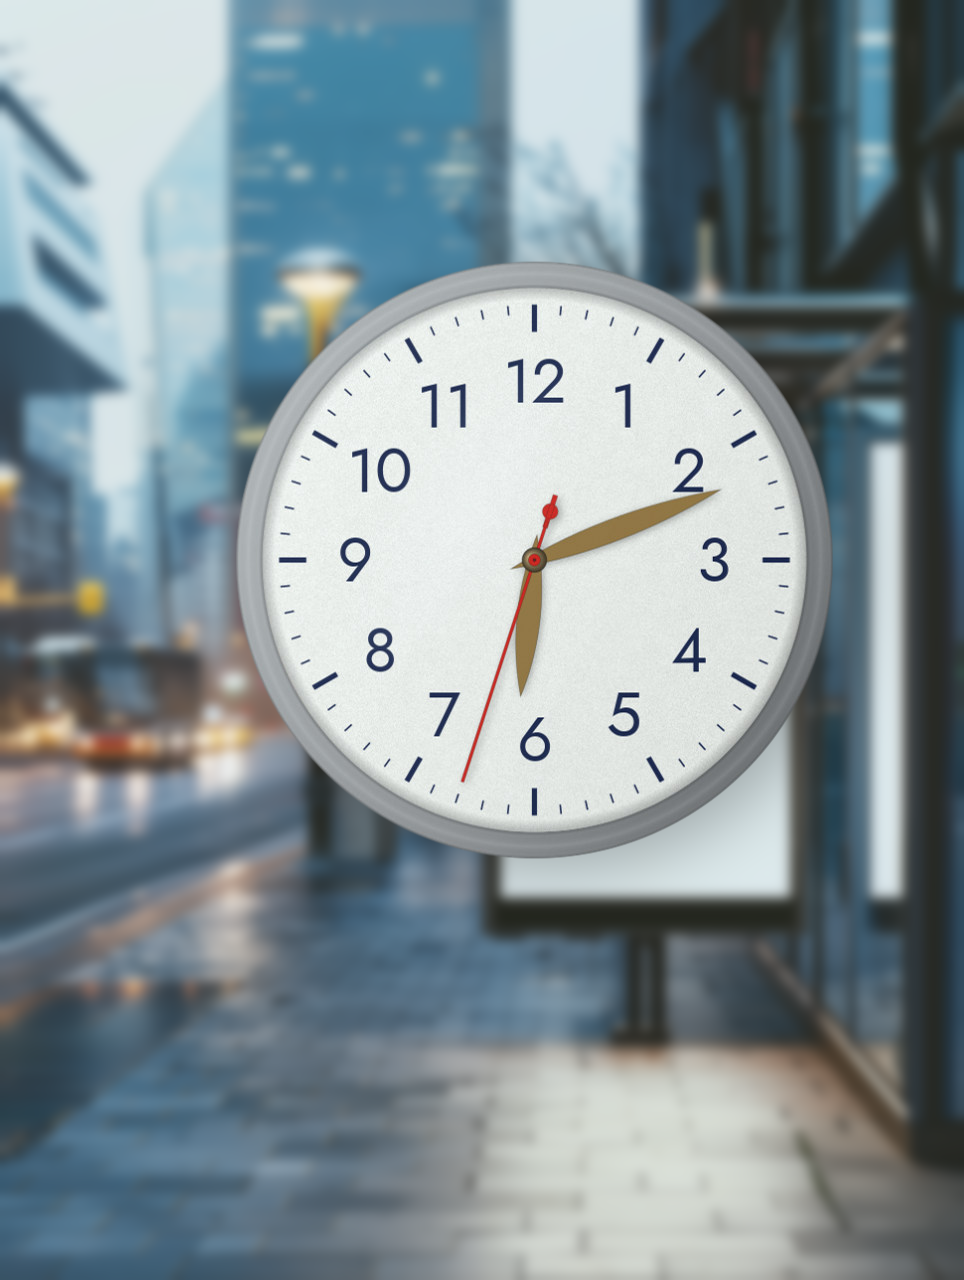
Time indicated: 6:11:33
